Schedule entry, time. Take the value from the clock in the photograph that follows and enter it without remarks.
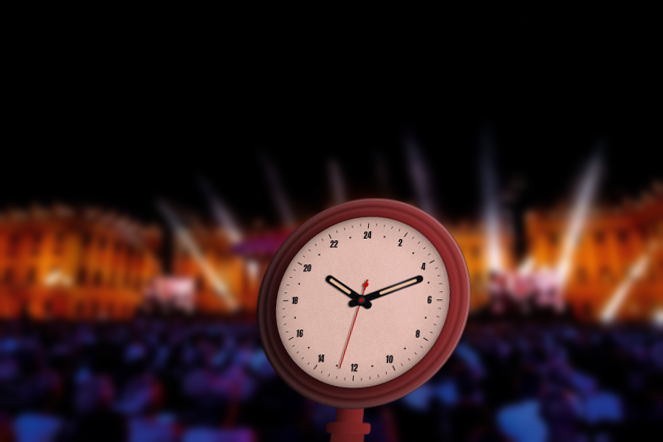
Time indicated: 20:11:32
